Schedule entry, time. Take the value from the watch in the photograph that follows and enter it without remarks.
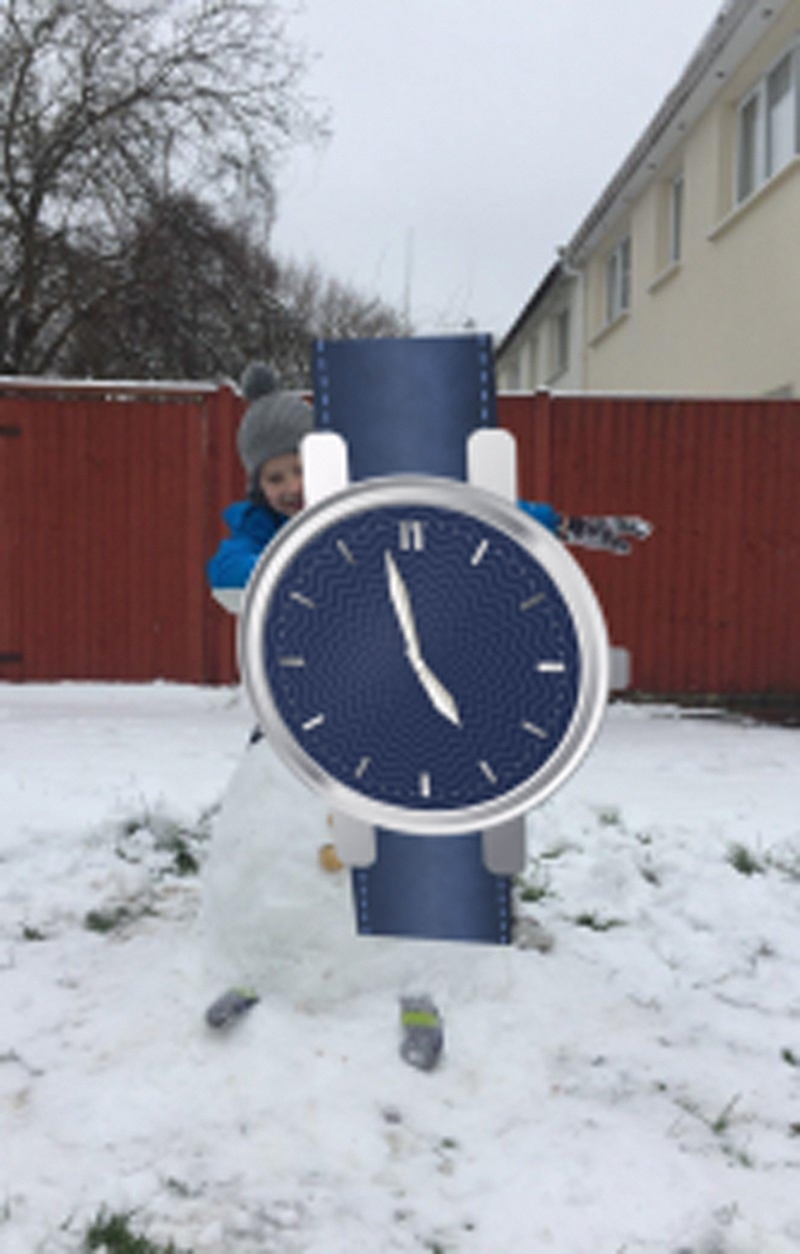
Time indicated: 4:58
